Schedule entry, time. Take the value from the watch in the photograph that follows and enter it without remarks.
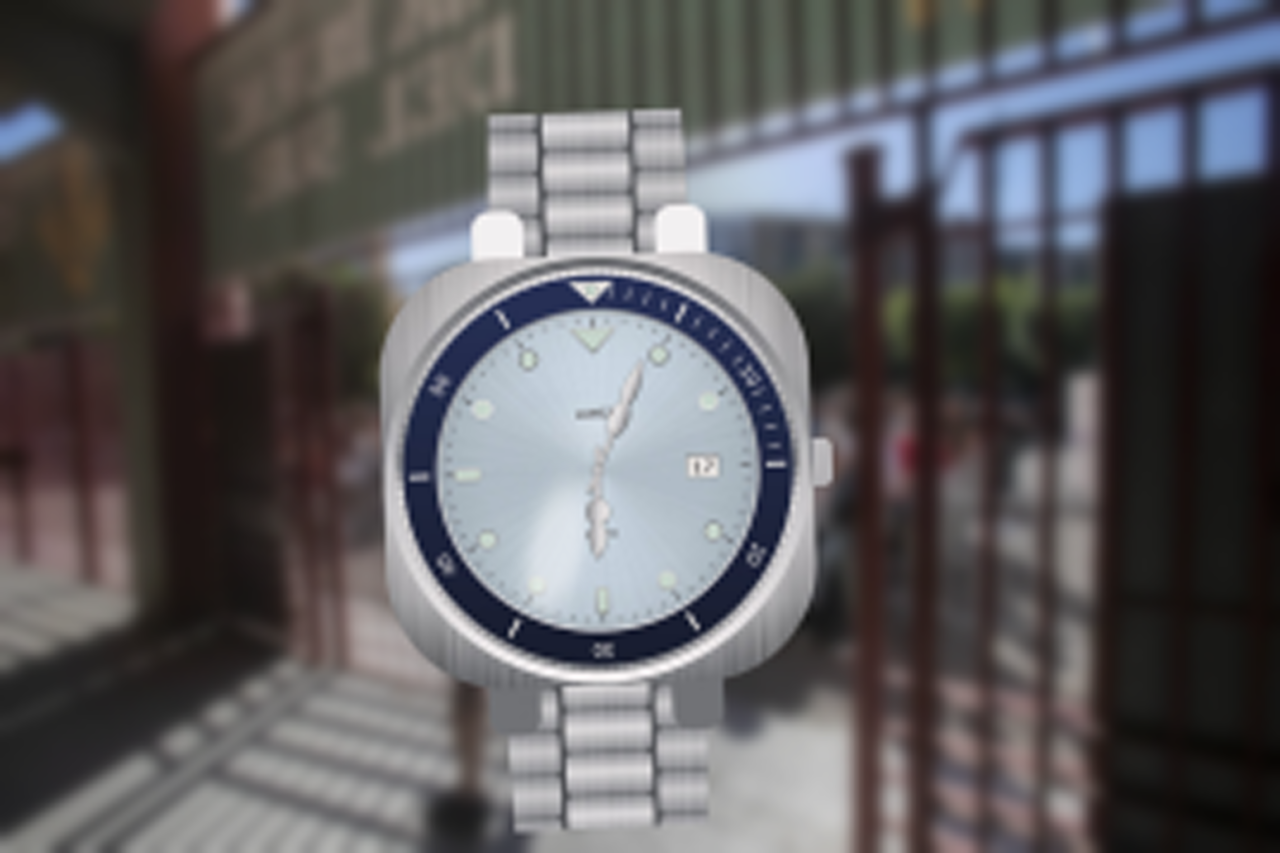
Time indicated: 6:04
